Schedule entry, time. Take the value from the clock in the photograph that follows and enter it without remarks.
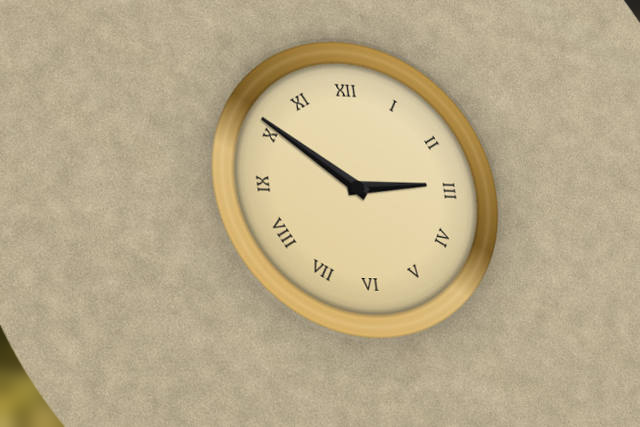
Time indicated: 2:51
